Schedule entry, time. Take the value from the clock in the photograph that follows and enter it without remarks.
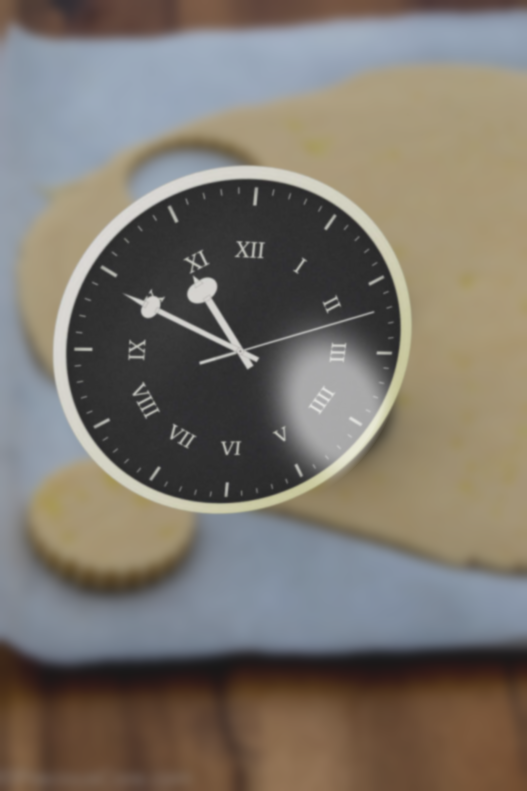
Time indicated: 10:49:12
